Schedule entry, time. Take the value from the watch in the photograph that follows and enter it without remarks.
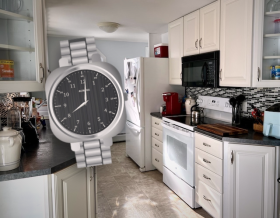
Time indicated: 8:01
